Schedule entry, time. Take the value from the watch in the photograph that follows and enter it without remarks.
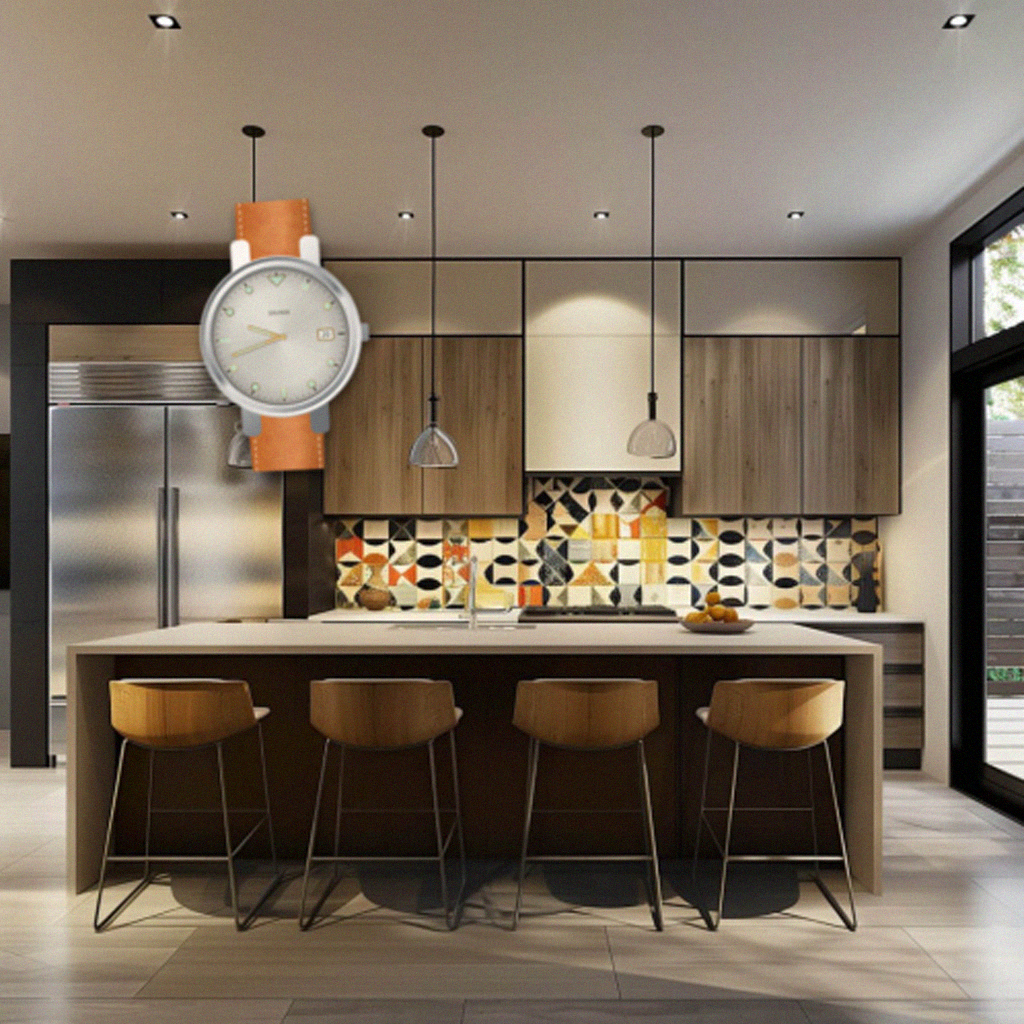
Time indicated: 9:42
